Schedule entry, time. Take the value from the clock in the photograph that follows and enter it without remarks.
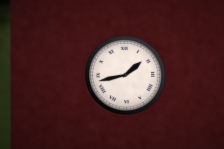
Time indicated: 1:43
